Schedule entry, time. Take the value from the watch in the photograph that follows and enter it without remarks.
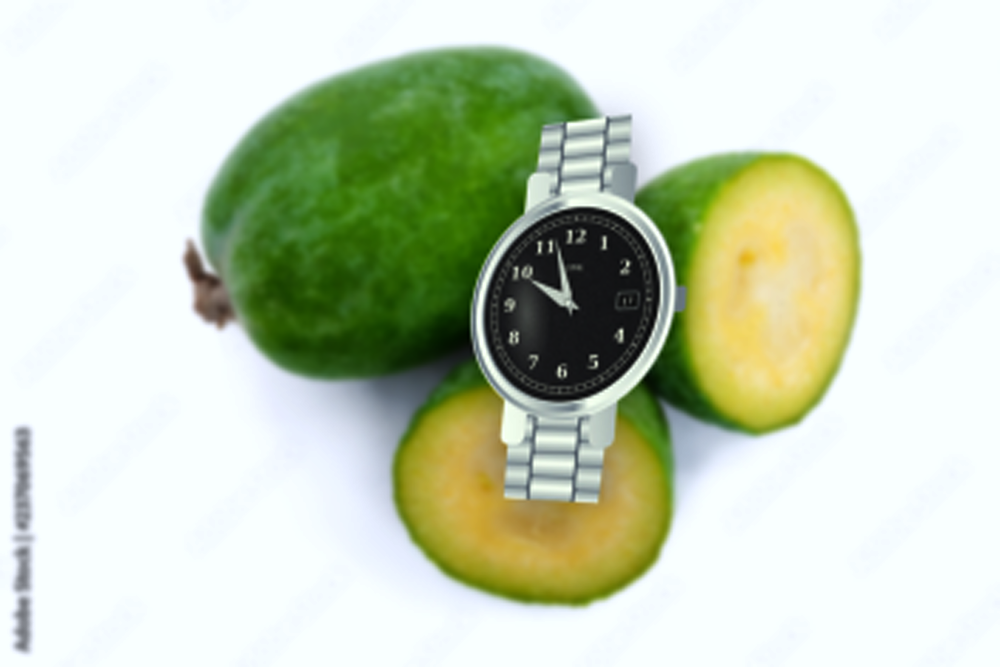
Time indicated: 9:57
